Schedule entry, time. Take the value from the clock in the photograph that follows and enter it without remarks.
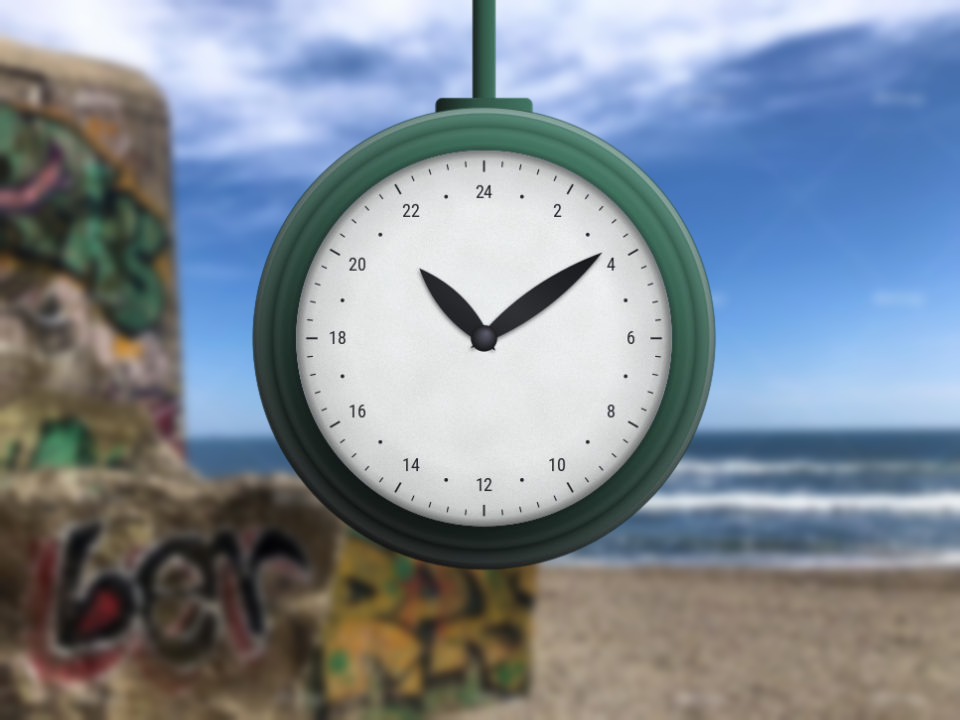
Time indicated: 21:09
